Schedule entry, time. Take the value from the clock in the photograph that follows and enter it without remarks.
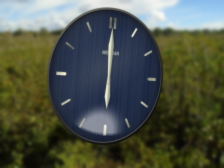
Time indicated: 6:00
